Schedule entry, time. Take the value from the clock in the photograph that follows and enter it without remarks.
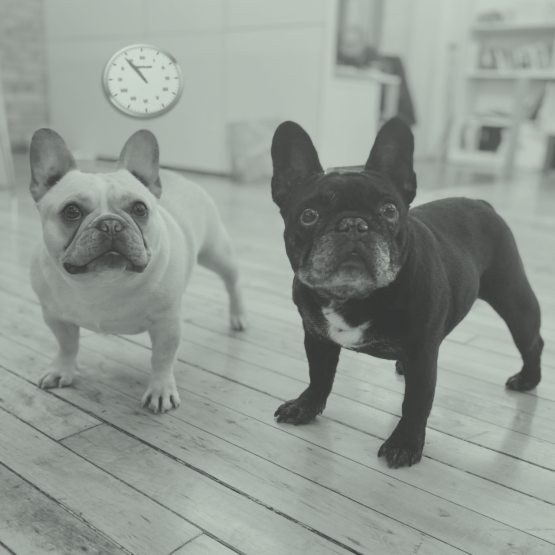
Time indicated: 10:54
